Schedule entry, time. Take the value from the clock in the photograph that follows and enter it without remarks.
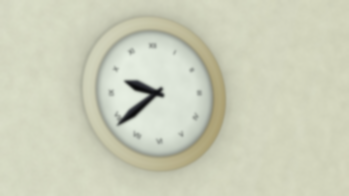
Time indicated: 9:39
